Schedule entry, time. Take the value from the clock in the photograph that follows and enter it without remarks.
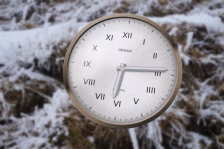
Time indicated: 6:14
